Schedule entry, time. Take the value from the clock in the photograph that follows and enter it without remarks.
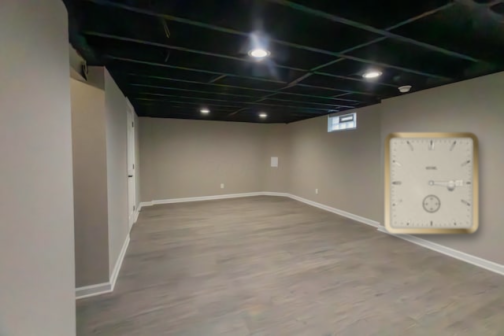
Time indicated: 3:15
